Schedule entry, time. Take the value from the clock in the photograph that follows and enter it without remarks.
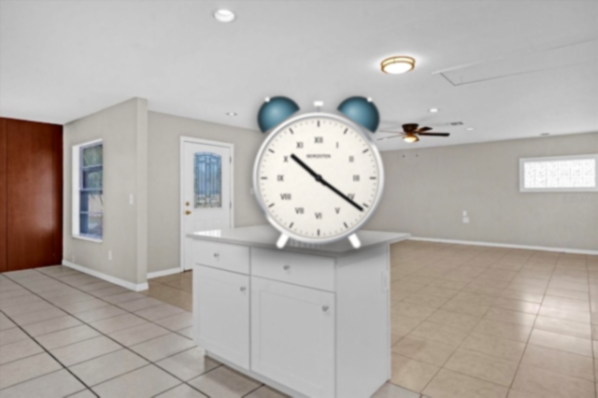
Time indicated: 10:21
